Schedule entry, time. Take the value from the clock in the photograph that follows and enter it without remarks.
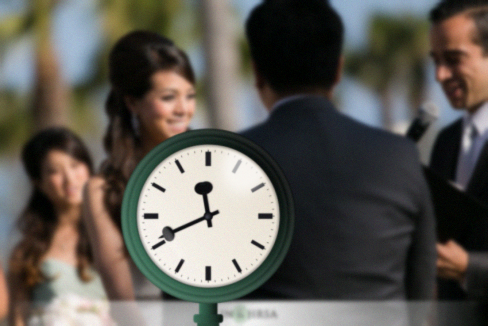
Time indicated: 11:41
